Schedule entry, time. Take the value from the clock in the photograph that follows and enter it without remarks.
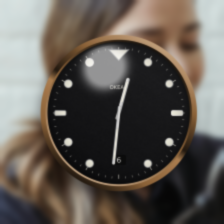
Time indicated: 12:31
